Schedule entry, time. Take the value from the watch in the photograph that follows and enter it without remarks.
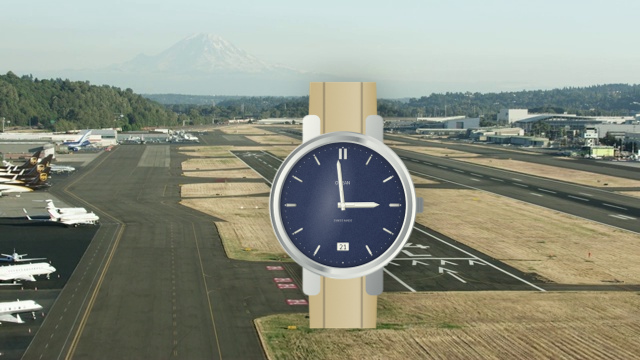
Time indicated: 2:59
